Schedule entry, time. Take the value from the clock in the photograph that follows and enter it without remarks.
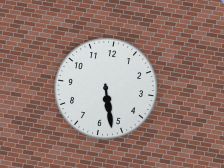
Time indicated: 5:27
